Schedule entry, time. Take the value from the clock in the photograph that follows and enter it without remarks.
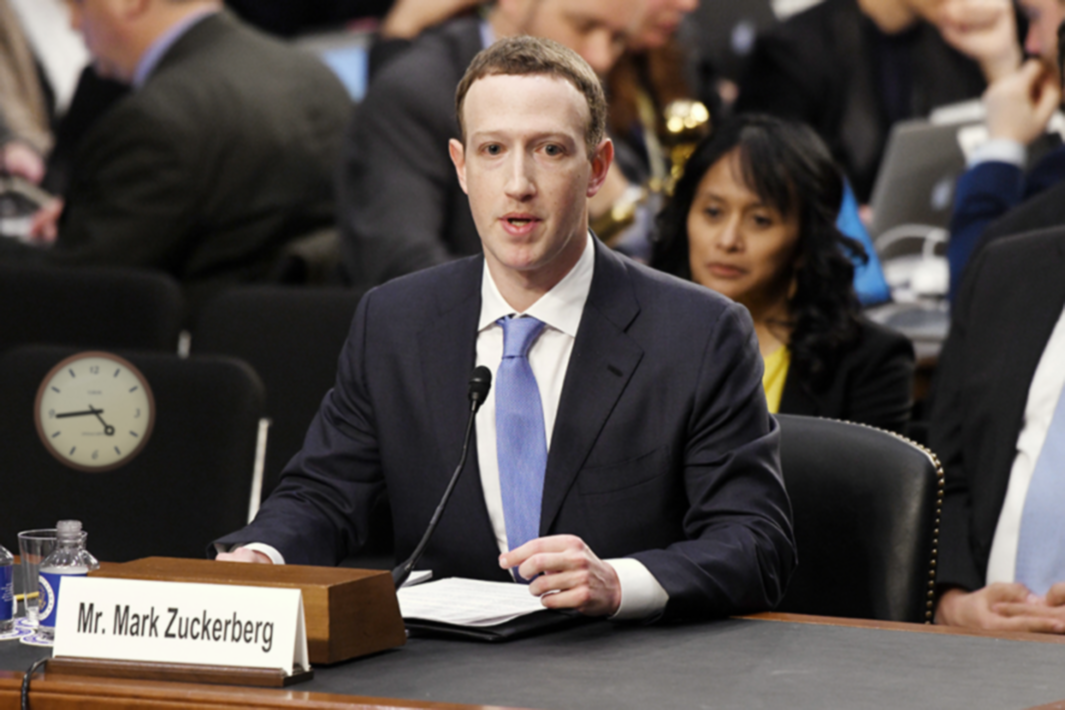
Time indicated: 4:44
